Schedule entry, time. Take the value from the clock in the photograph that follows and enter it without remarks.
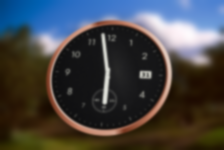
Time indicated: 5:58
